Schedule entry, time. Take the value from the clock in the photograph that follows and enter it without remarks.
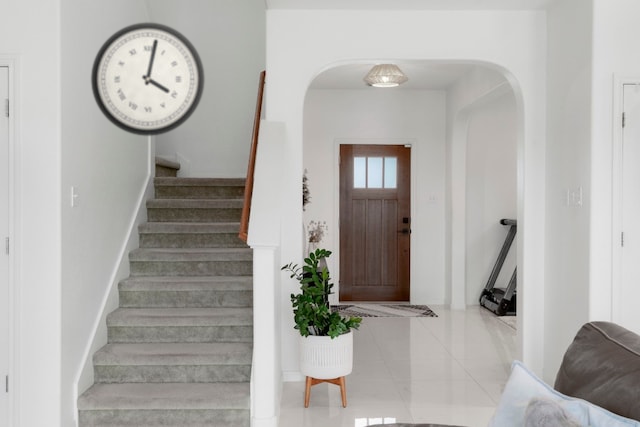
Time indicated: 4:02
